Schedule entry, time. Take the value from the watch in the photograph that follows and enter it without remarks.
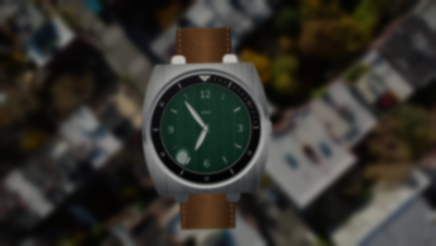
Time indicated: 6:54
